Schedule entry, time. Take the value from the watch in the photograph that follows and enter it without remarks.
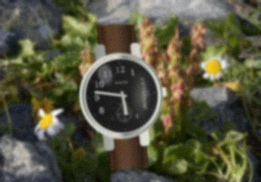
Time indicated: 5:47
